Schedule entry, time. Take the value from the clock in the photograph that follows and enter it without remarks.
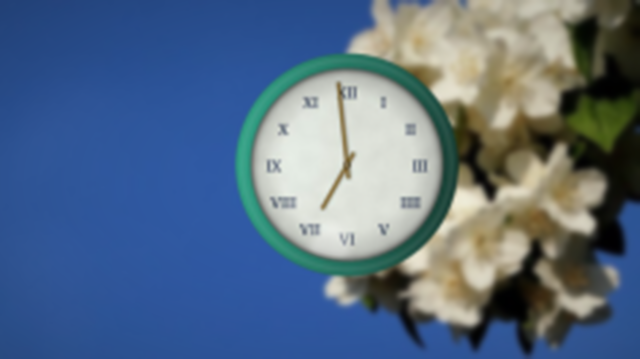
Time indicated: 6:59
